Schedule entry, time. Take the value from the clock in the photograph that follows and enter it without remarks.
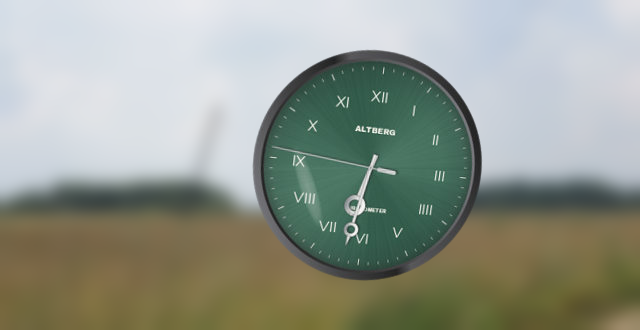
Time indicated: 6:31:46
